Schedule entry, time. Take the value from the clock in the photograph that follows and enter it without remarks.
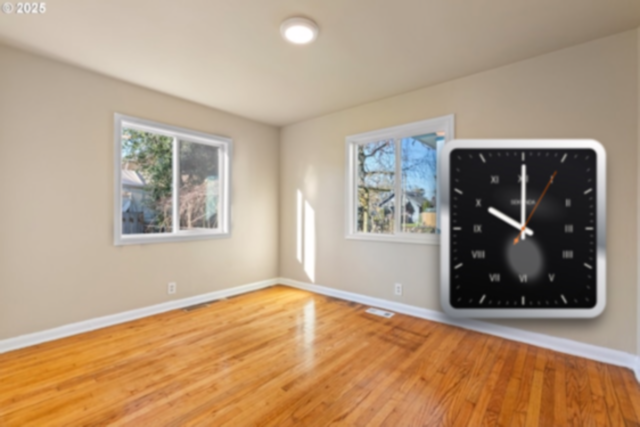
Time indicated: 10:00:05
